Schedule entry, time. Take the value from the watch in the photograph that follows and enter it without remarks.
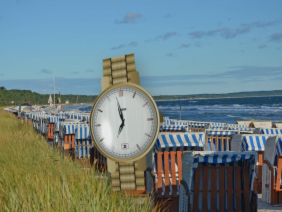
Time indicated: 6:58
